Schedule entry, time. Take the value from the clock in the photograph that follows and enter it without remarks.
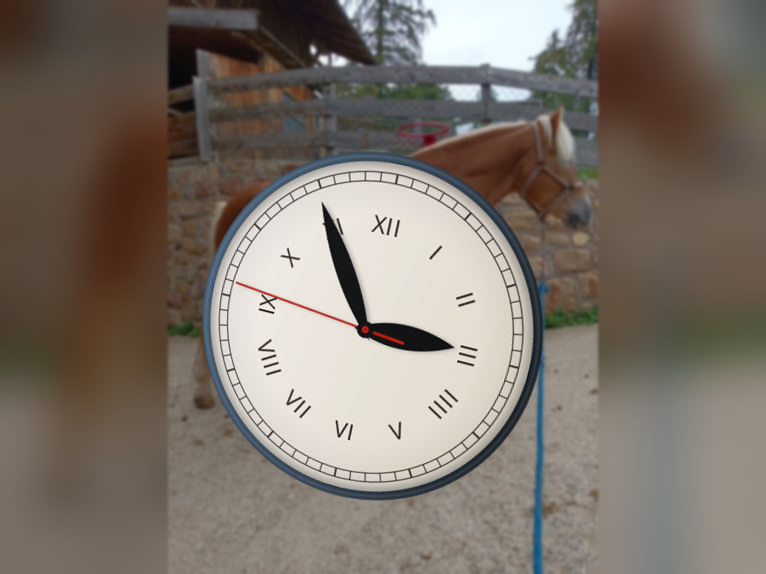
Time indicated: 2:54:46
